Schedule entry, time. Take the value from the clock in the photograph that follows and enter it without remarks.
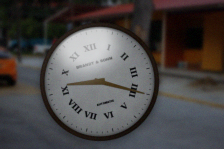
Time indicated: 9:20
